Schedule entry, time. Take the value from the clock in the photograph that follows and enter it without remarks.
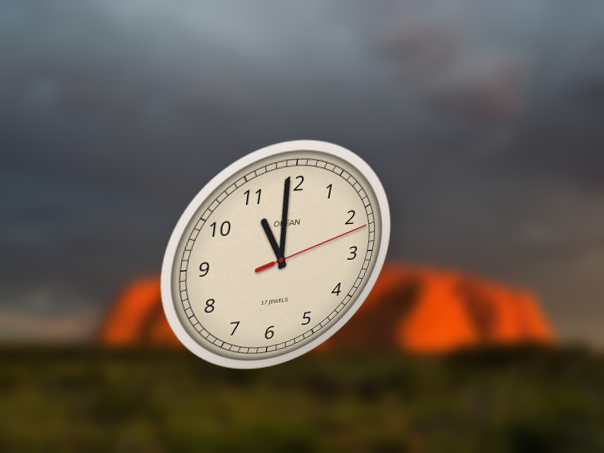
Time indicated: 10:59:12
